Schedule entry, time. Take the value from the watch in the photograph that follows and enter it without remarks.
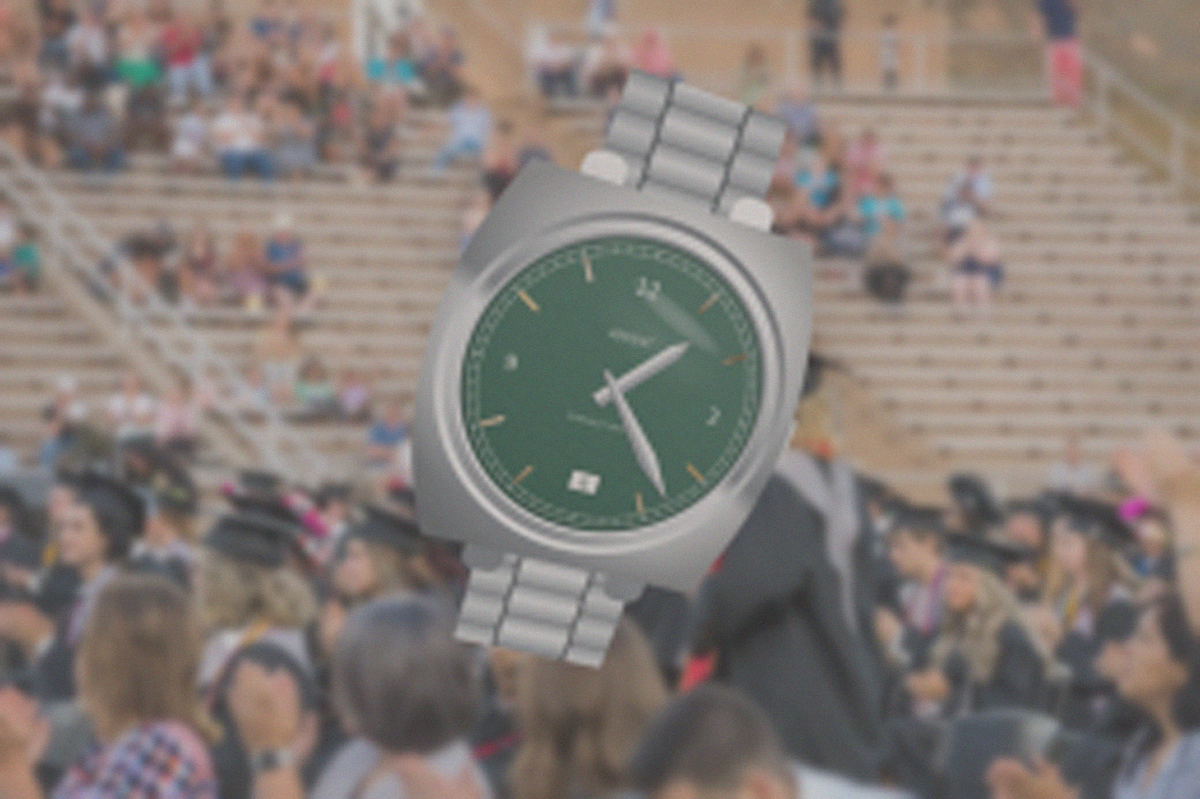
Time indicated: 1:23
